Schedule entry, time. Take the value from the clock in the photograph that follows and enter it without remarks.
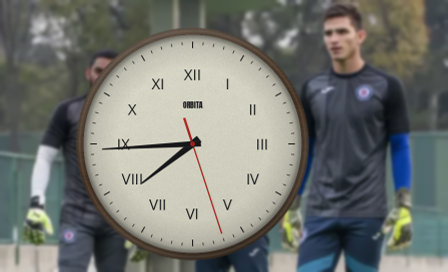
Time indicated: 7:44:27
